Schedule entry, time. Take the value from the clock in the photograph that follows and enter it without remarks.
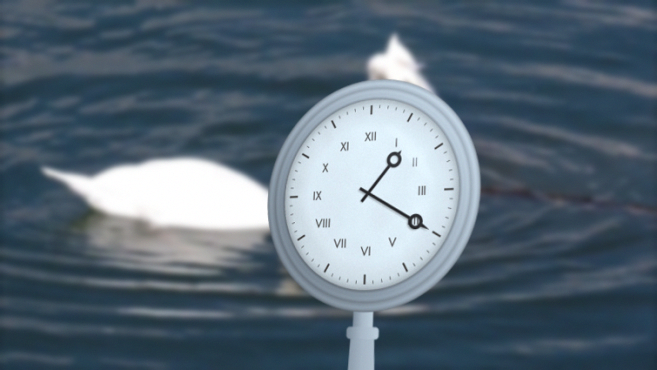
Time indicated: 1:20
